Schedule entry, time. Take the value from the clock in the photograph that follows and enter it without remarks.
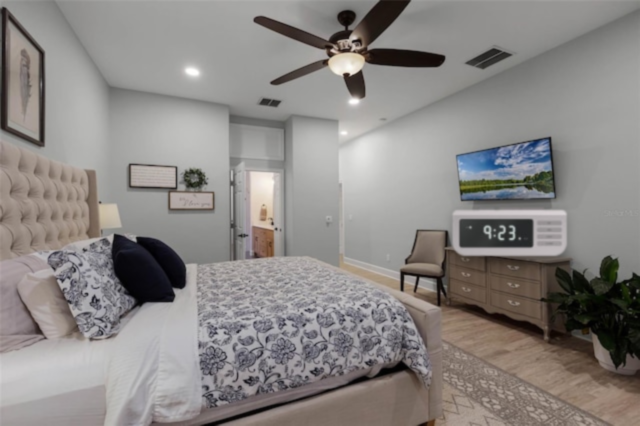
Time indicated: 9:23
